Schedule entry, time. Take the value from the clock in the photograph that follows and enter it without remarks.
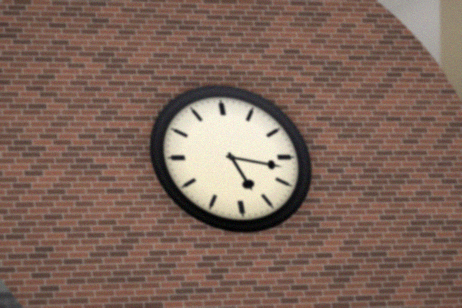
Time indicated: 5:17
